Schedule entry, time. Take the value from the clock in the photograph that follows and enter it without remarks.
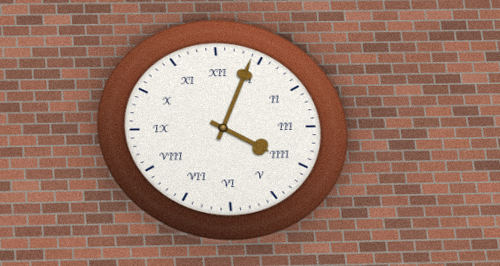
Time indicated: 4:04
